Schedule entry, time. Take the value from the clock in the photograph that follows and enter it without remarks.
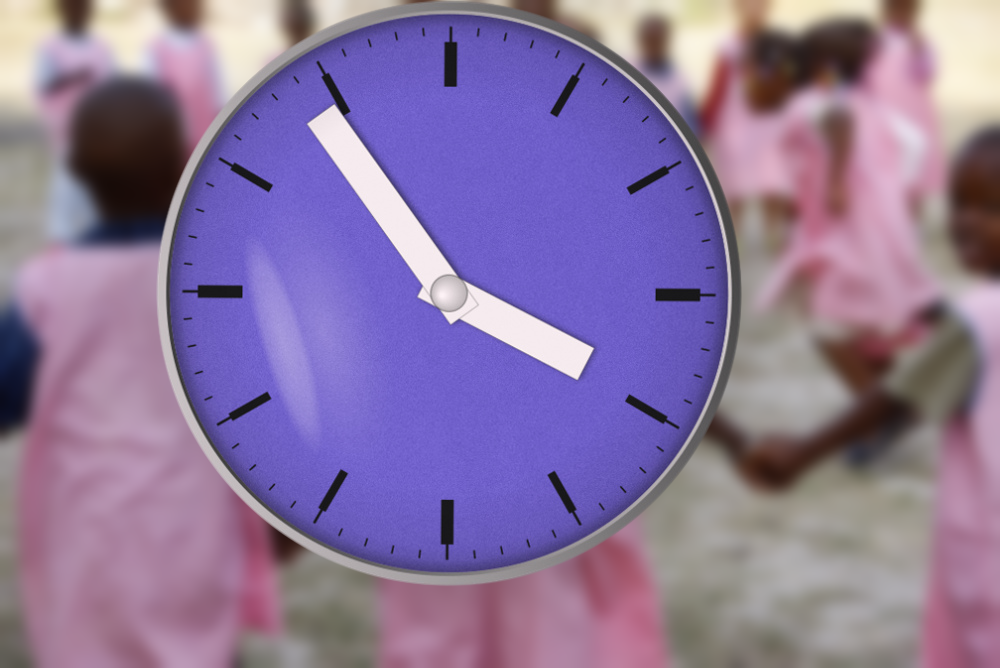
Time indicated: 3:54
